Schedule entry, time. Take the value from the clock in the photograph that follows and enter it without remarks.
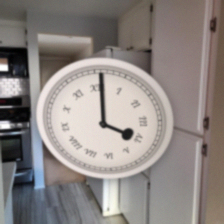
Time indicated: 4:01
